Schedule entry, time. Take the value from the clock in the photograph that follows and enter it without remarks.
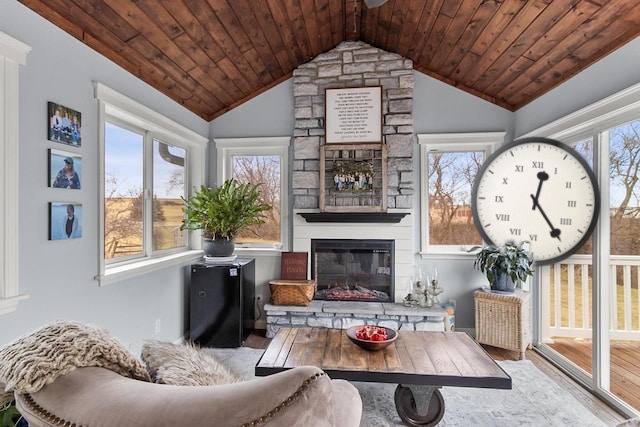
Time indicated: 12:24
